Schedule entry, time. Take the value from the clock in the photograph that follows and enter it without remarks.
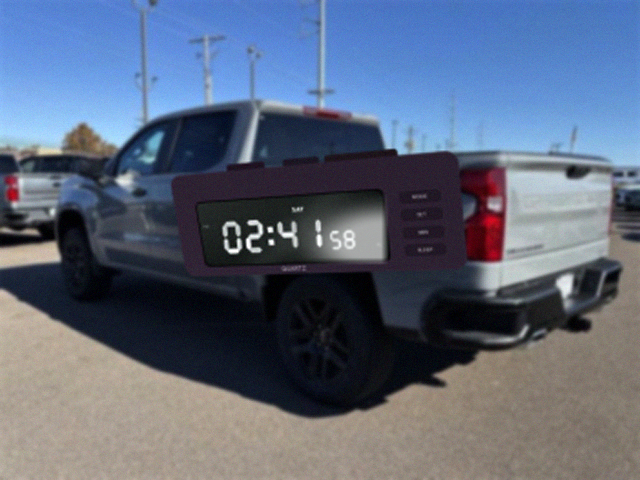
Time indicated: 2:41:58
